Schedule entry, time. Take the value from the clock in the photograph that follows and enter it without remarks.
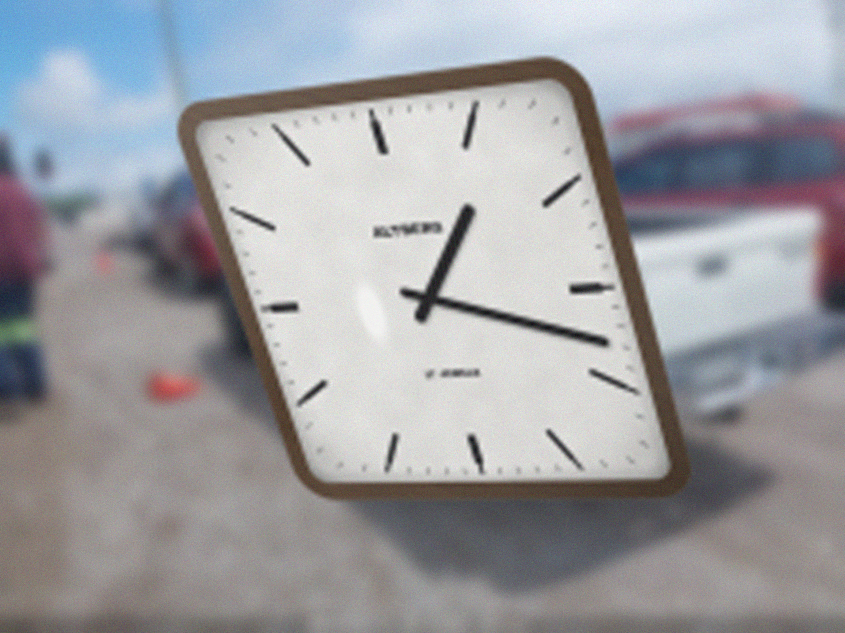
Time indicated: 1:18
